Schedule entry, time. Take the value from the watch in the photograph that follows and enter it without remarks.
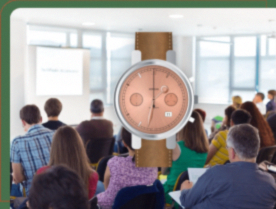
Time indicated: 1:32
